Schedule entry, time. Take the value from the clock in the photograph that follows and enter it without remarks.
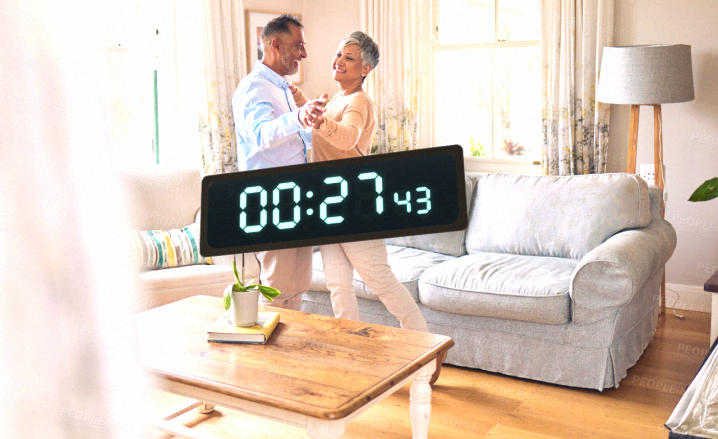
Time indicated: 0:27:43
